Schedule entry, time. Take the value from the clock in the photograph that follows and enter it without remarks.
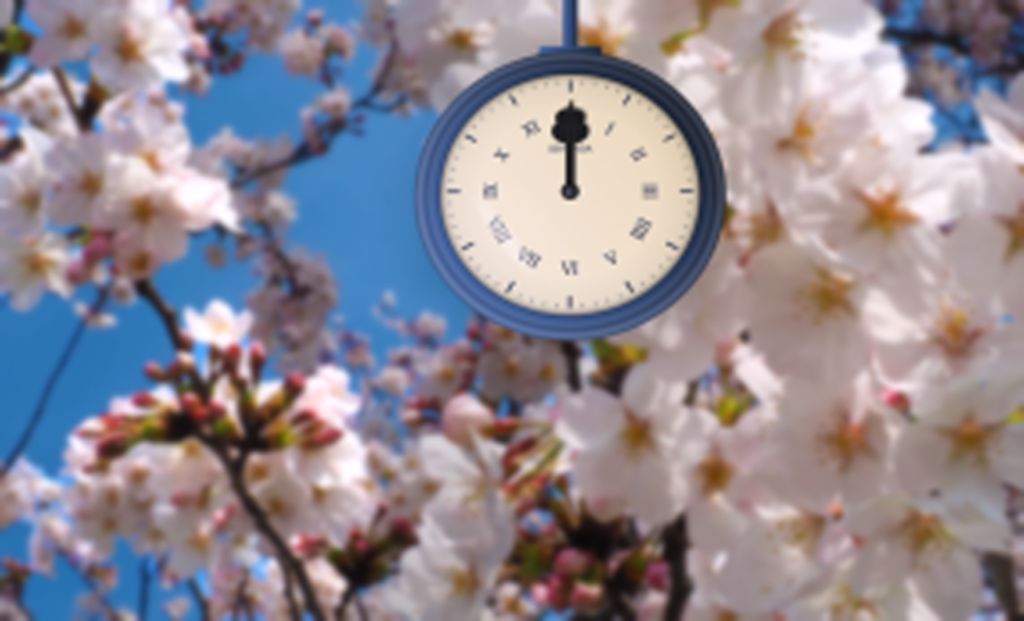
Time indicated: 12:00
